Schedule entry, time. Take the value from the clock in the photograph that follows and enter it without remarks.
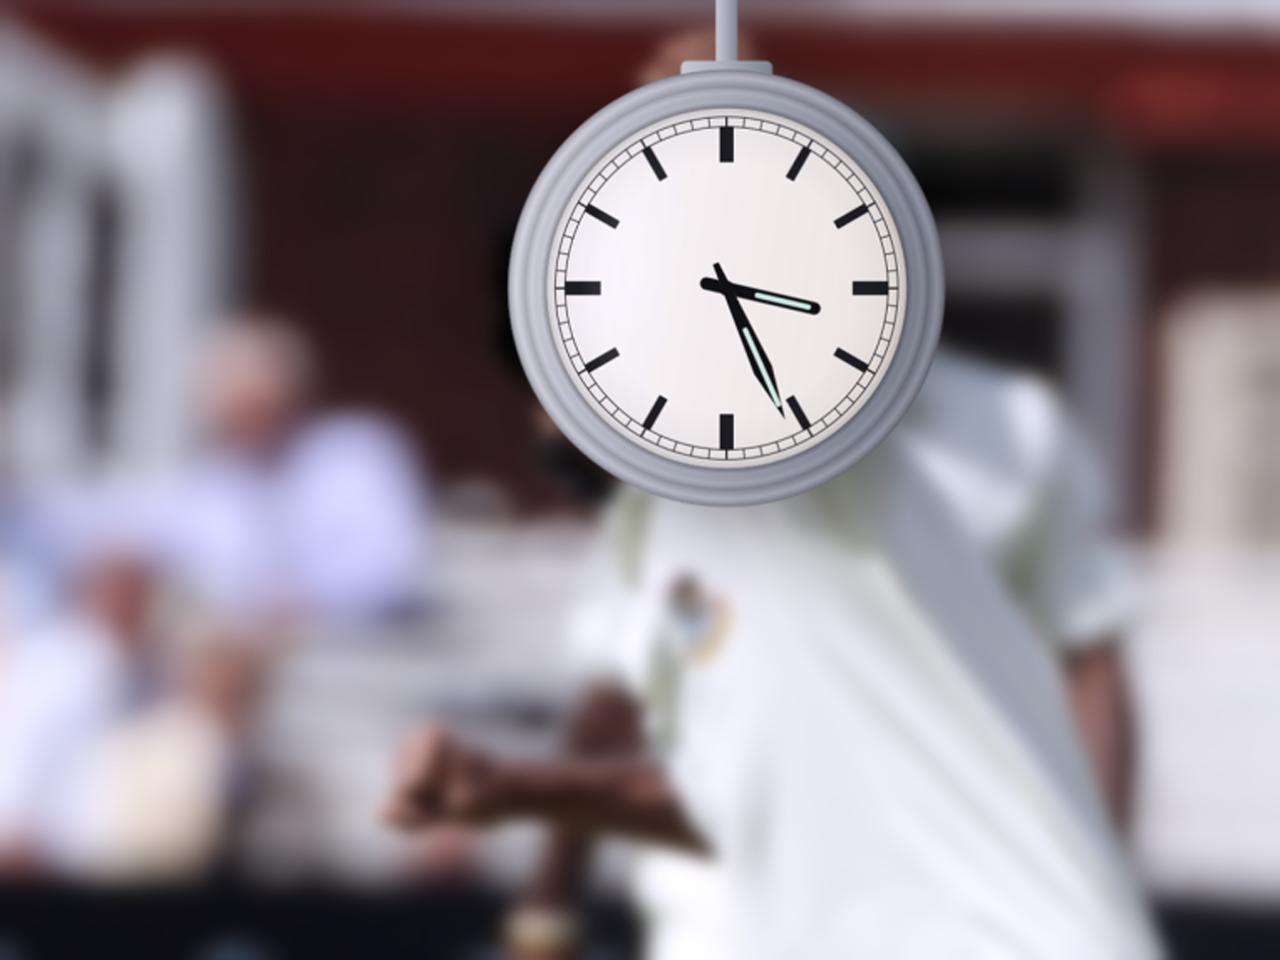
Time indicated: 3:26
